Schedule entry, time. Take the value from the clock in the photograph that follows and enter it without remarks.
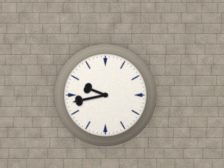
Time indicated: 9:43
